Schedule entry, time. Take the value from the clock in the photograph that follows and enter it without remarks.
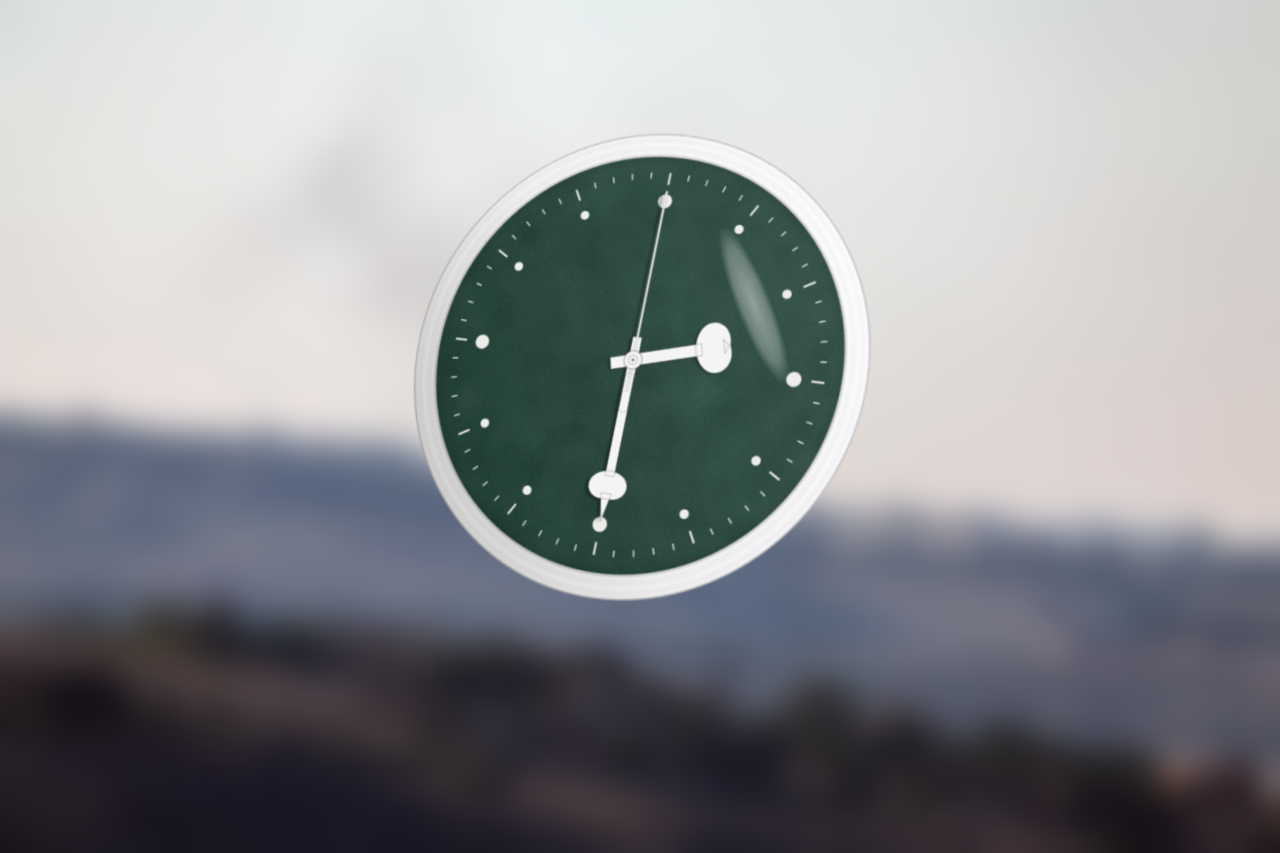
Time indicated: 2:30:00
